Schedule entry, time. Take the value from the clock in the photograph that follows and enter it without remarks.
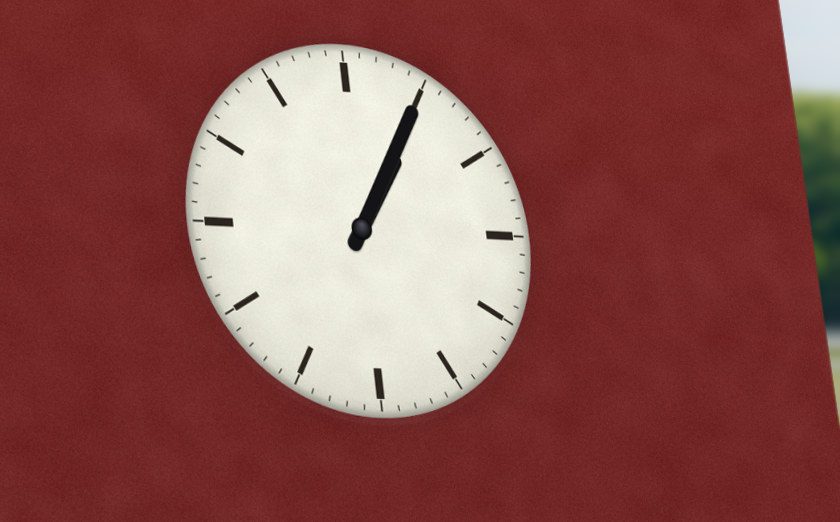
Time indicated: 1:05
